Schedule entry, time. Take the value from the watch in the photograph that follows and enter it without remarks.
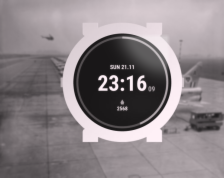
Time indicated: 23:16
